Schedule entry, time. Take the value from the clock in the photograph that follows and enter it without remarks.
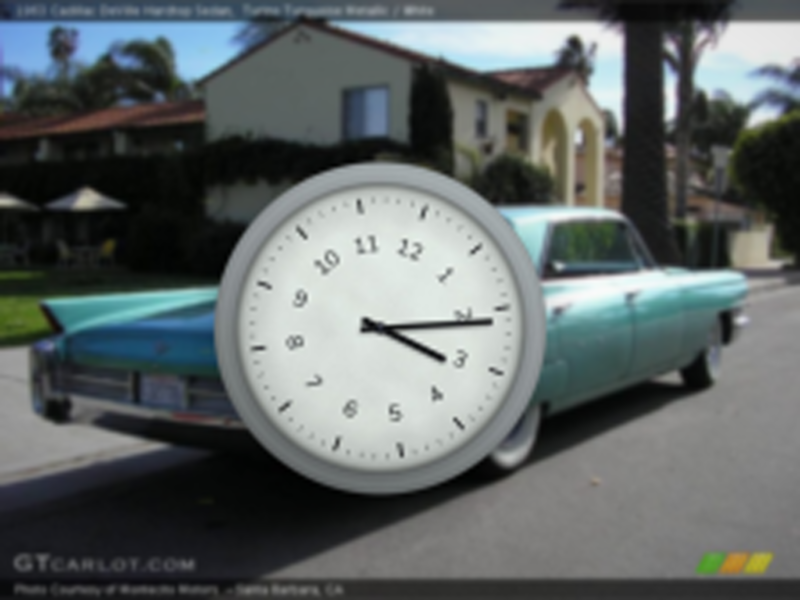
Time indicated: 3:11
